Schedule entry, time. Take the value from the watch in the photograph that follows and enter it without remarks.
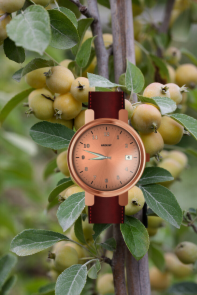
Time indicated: 8:48
